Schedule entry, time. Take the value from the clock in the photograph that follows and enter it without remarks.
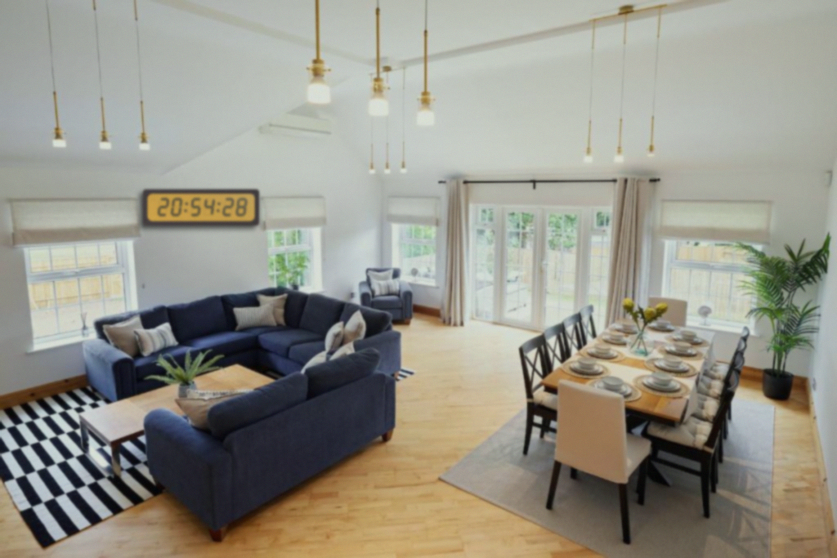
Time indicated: 20:54:28
